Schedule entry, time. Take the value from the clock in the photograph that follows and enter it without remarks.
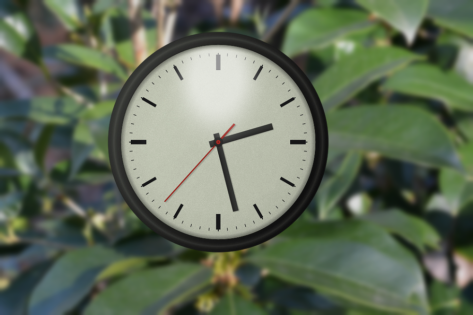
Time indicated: 2:27:37
